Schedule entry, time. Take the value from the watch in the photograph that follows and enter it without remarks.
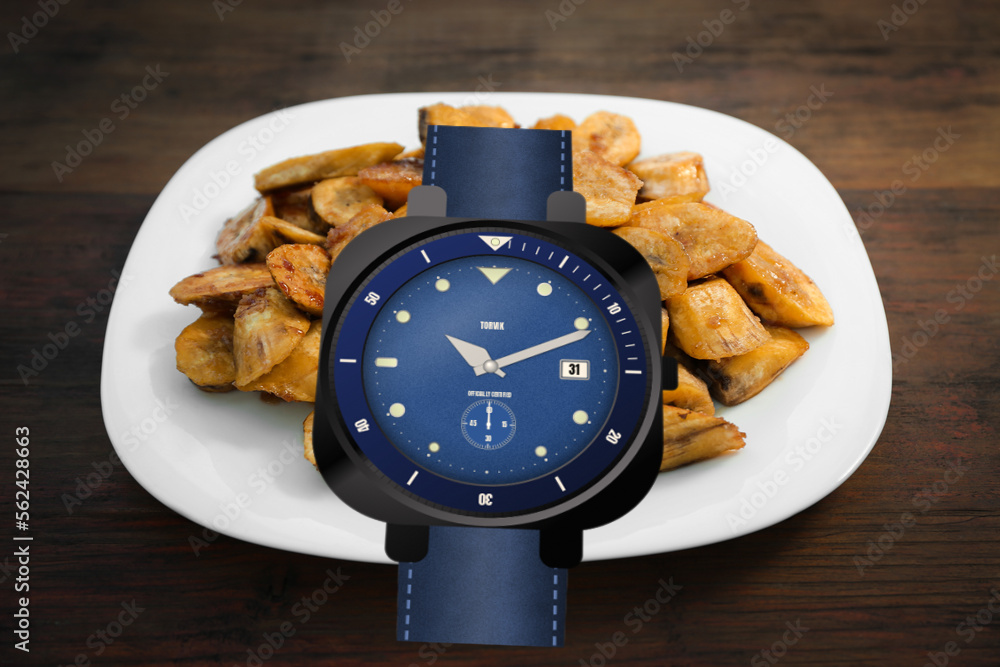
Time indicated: 10:11
